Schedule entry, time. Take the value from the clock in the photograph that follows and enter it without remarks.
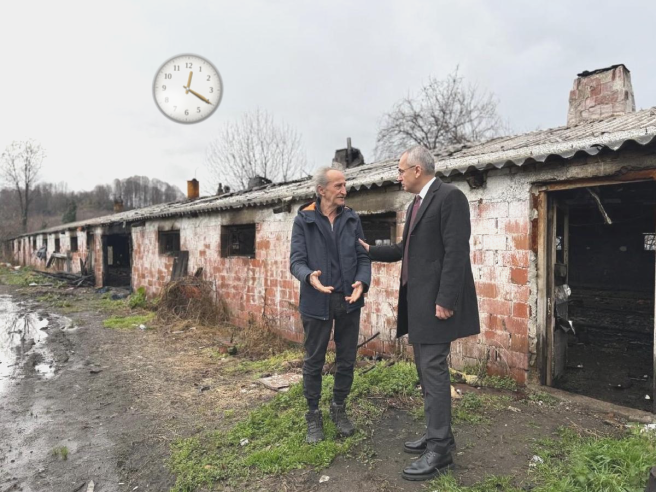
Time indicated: 12:20
